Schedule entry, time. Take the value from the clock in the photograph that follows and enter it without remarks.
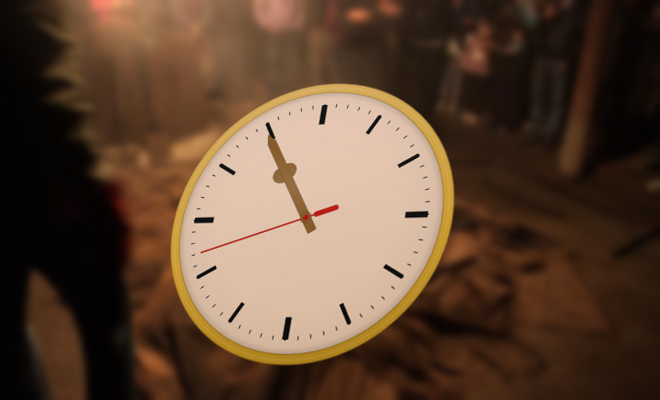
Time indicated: 10:54:42
